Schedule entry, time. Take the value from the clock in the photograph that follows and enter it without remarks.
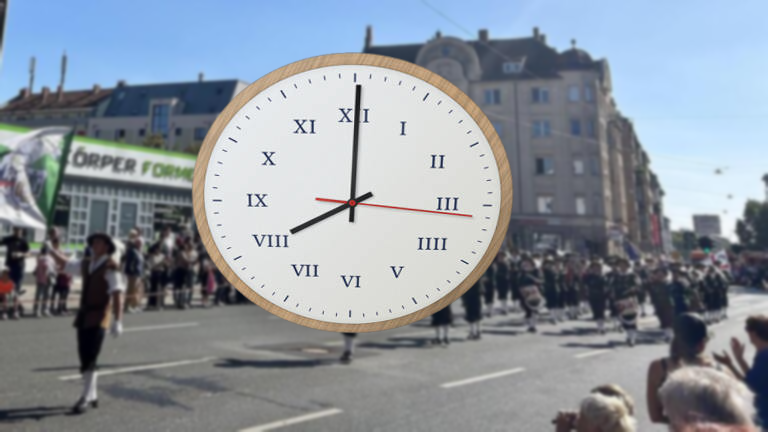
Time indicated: 8:00:16
